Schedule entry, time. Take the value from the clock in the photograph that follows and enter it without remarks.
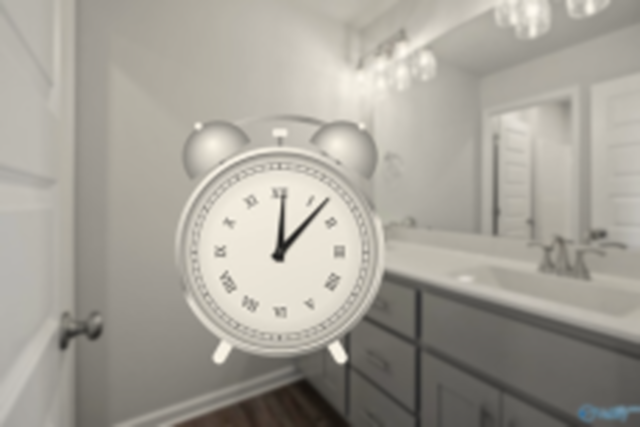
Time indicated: 12:07
